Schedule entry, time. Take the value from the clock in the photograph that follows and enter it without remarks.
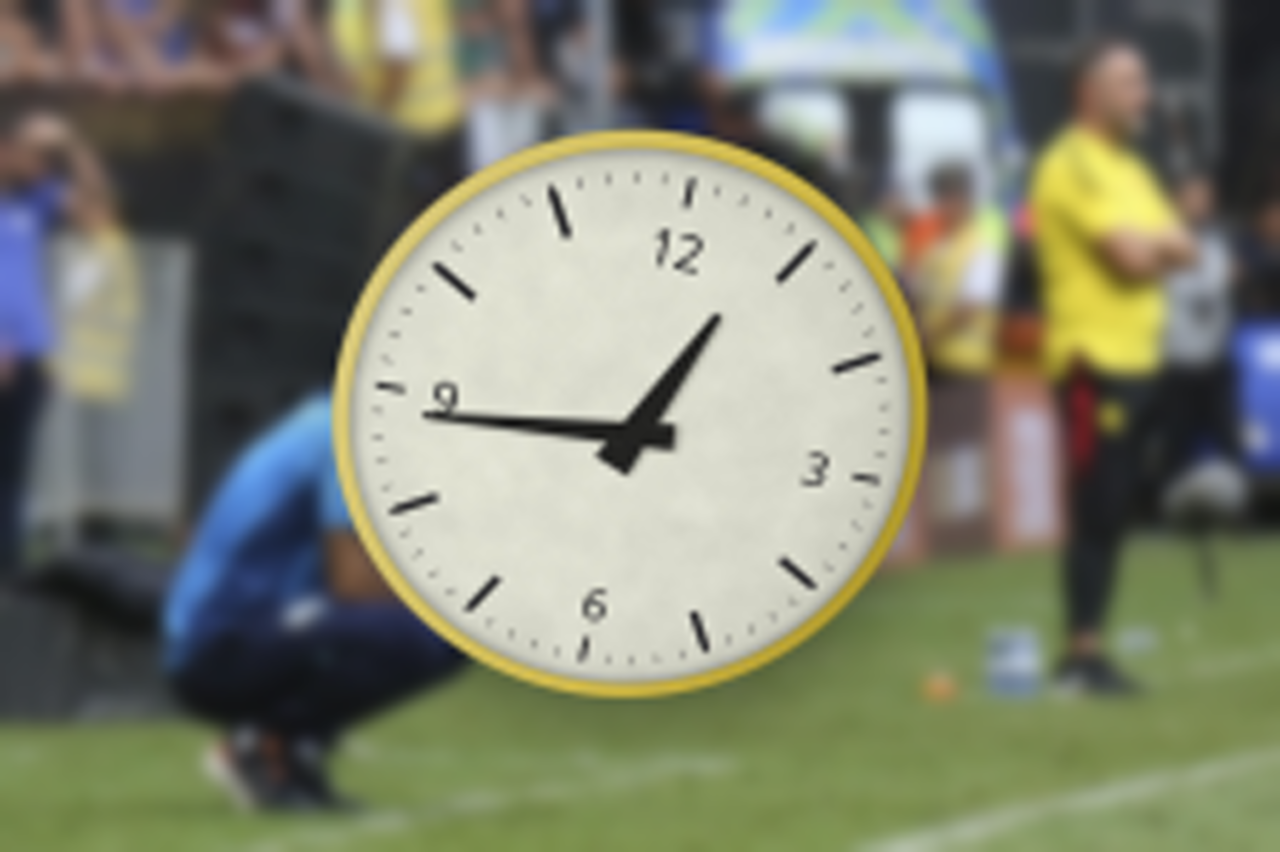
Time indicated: 12:44
